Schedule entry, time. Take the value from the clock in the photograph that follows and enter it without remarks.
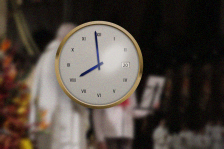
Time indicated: 7:59
